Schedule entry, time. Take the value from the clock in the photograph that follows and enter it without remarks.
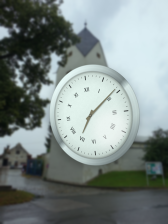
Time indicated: 7:09
